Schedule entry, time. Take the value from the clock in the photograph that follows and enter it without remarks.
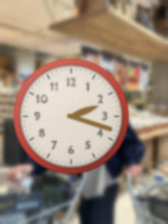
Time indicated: 2:18
